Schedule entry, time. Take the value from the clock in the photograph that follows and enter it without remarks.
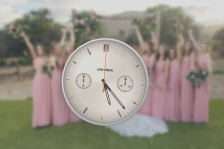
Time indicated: 5:23
